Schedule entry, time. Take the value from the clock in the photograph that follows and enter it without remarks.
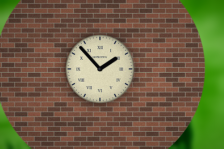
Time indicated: 1:53
